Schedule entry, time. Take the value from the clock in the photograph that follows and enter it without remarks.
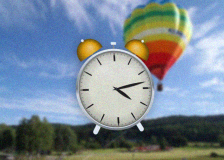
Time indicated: 4:13
